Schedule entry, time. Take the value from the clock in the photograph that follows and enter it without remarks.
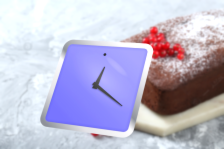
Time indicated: 12:20
